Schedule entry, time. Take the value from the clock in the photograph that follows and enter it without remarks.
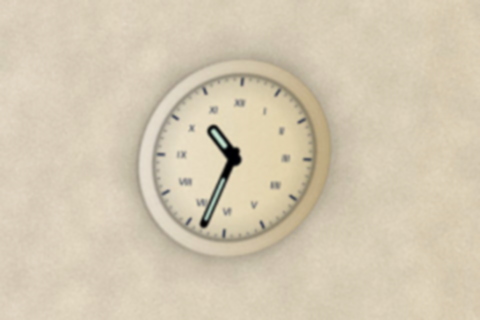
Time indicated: 10:33
